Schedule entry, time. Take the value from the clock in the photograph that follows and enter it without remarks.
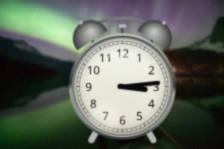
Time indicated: 3:14
